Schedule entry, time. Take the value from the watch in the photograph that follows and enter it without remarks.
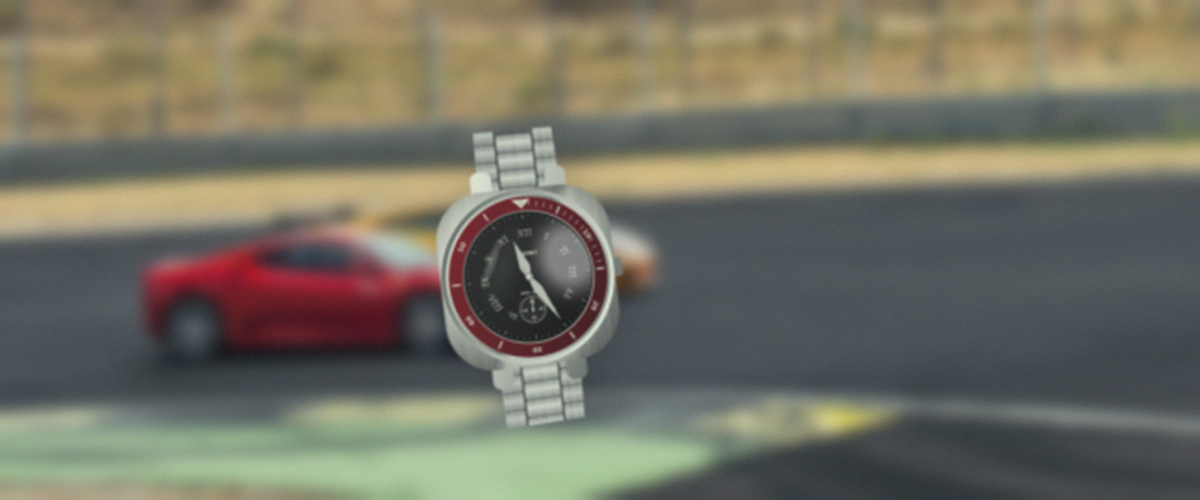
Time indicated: 11:25
